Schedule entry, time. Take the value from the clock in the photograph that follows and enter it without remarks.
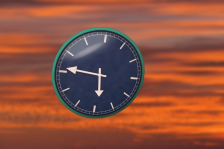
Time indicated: 5:46
